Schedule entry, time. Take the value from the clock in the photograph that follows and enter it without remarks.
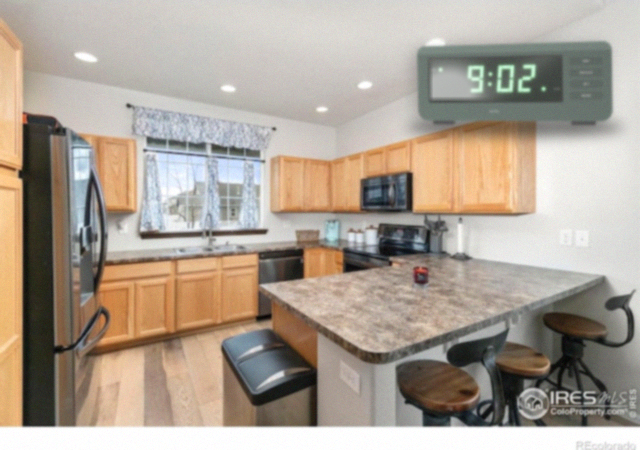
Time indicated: 9:02
